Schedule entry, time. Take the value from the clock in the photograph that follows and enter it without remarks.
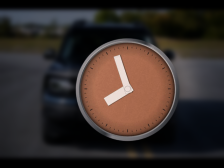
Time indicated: 7:57
